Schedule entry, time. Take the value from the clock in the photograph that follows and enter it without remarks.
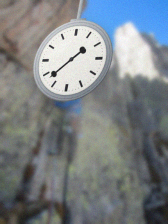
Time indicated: 1:38
